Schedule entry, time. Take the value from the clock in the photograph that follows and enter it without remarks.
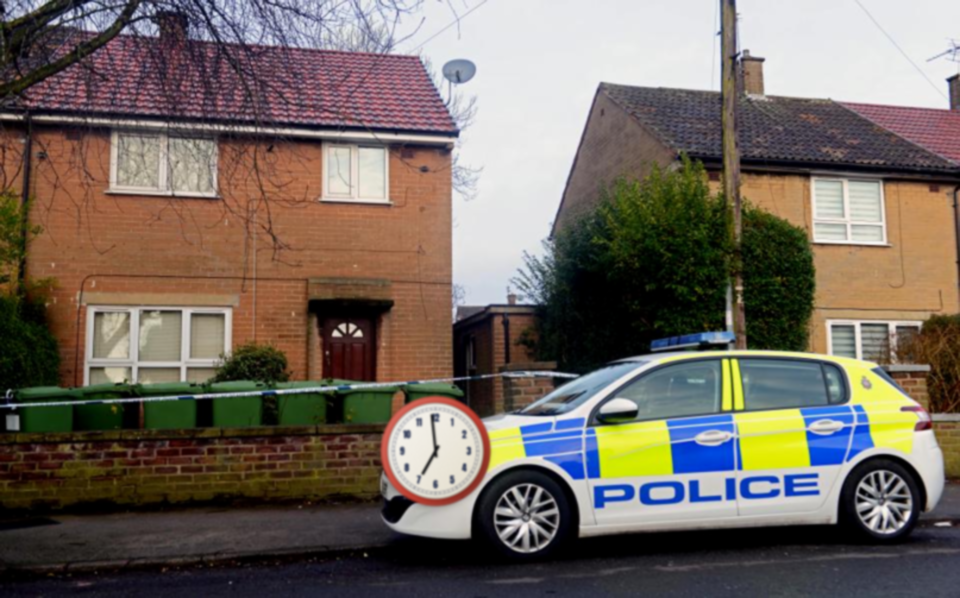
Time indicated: 6:59
